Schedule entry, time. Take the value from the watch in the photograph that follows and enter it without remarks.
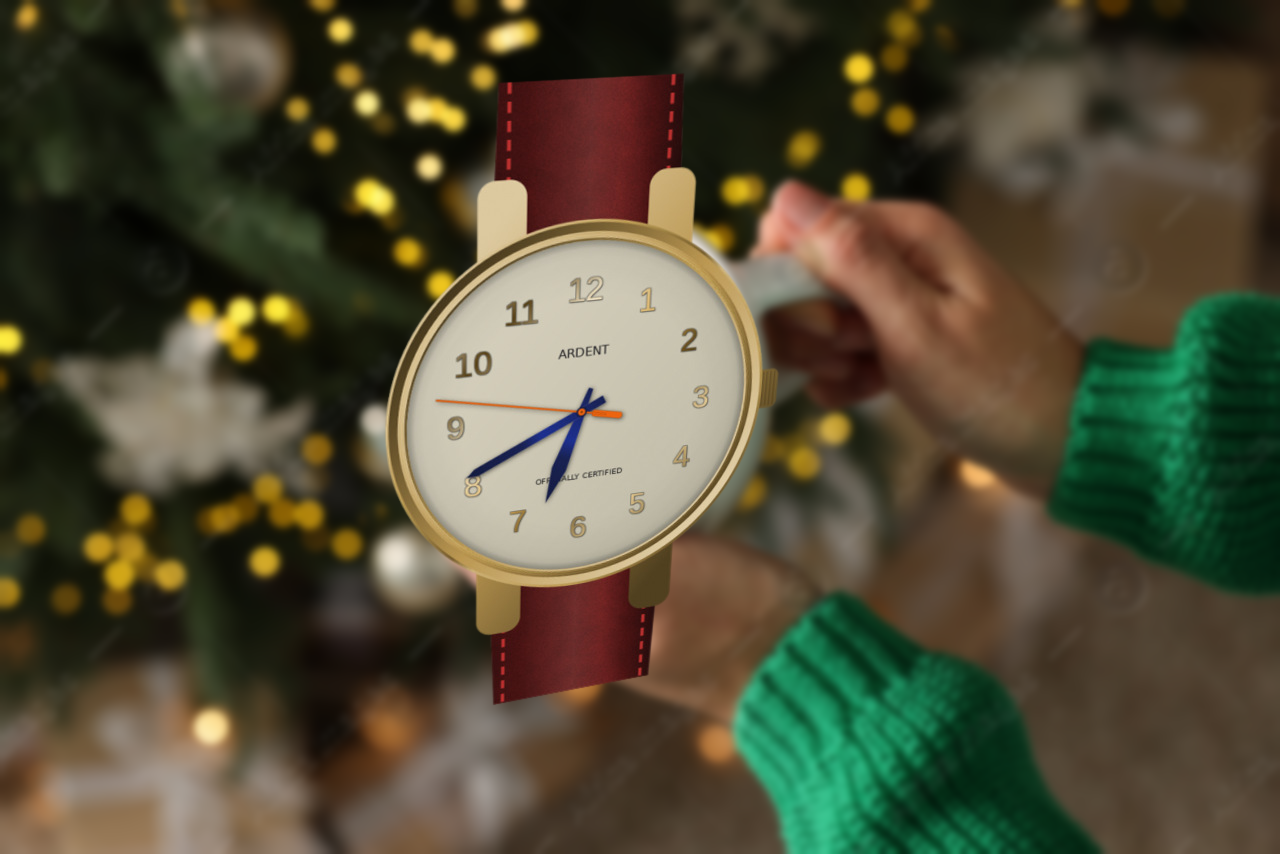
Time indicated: 6:40:47
